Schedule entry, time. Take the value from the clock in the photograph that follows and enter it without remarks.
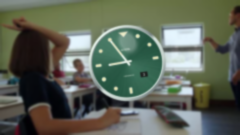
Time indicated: 8:55
